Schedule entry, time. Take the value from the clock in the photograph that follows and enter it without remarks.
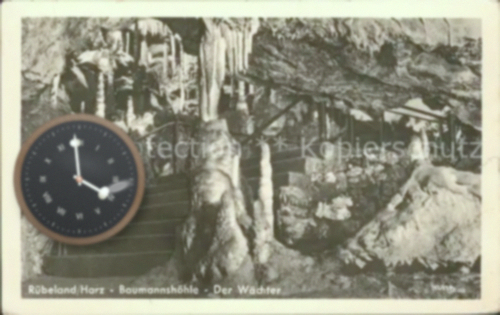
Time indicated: 3:59
